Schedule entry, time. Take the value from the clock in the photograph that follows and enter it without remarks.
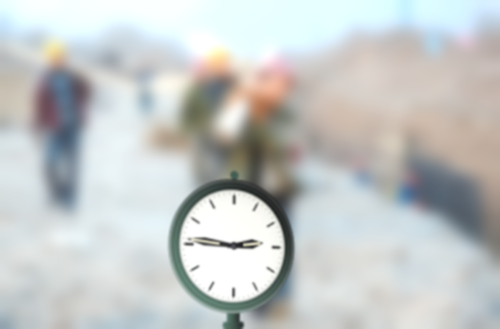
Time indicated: 2:46
